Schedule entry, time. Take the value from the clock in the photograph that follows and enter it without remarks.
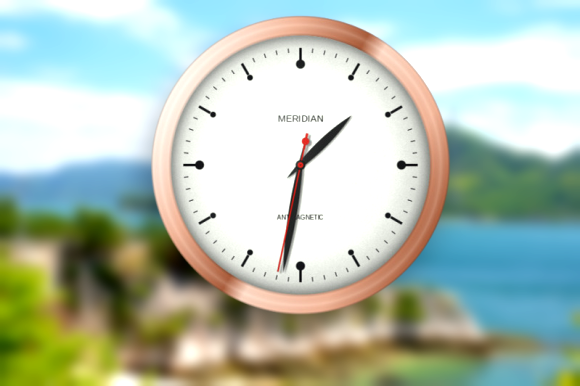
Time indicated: 1:31:32
